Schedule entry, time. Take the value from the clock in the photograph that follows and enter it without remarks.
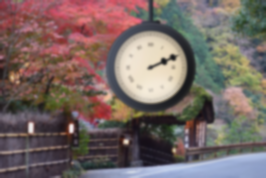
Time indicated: 2:11
